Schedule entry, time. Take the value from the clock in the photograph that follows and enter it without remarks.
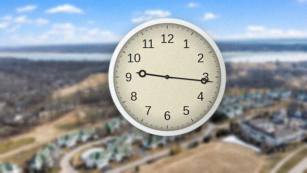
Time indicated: 9:16
